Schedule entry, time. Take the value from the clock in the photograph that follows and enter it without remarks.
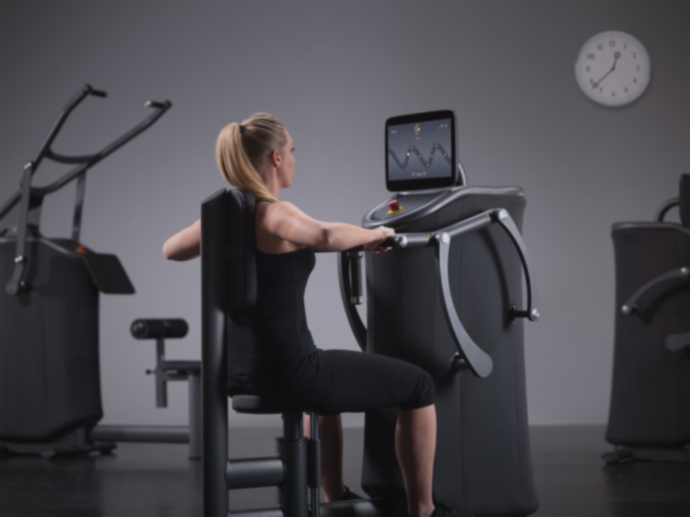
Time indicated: 12:38
